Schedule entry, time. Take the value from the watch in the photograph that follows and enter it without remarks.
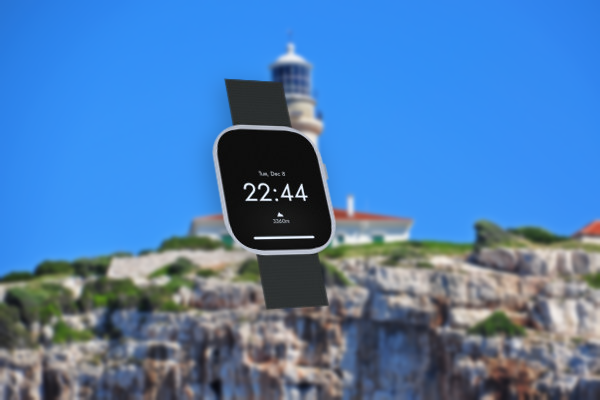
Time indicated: 22:44
